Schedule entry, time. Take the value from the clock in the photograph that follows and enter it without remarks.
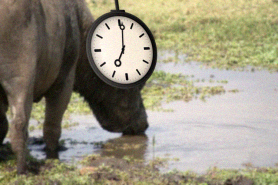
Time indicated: 7:01
